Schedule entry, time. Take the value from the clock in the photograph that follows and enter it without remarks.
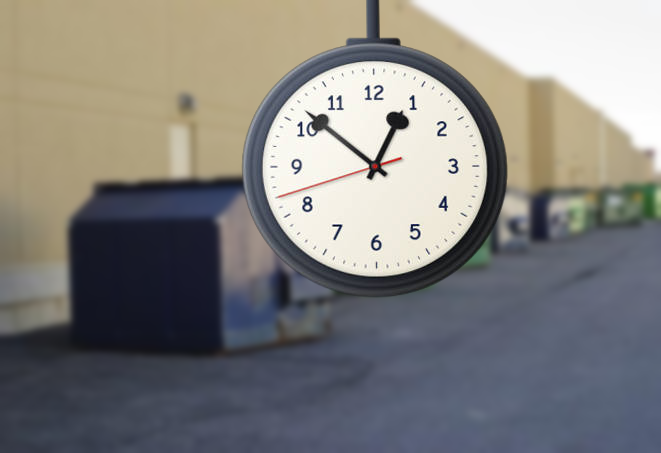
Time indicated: 12:51:42
